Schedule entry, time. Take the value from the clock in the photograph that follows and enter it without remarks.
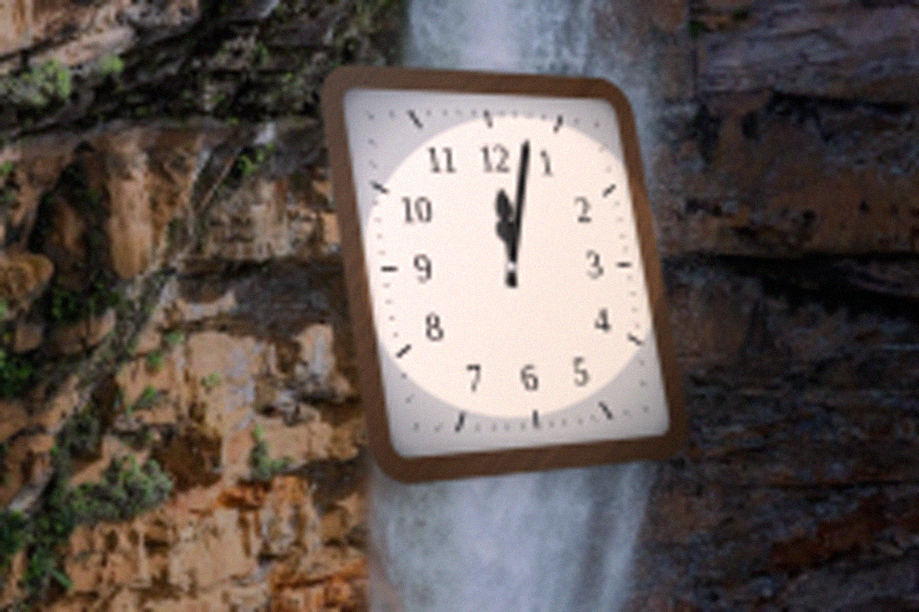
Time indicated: 12:03
